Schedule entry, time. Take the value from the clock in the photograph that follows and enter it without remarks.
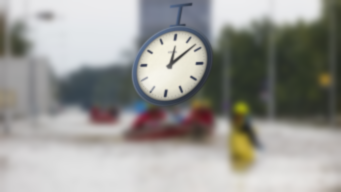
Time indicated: 12:08
